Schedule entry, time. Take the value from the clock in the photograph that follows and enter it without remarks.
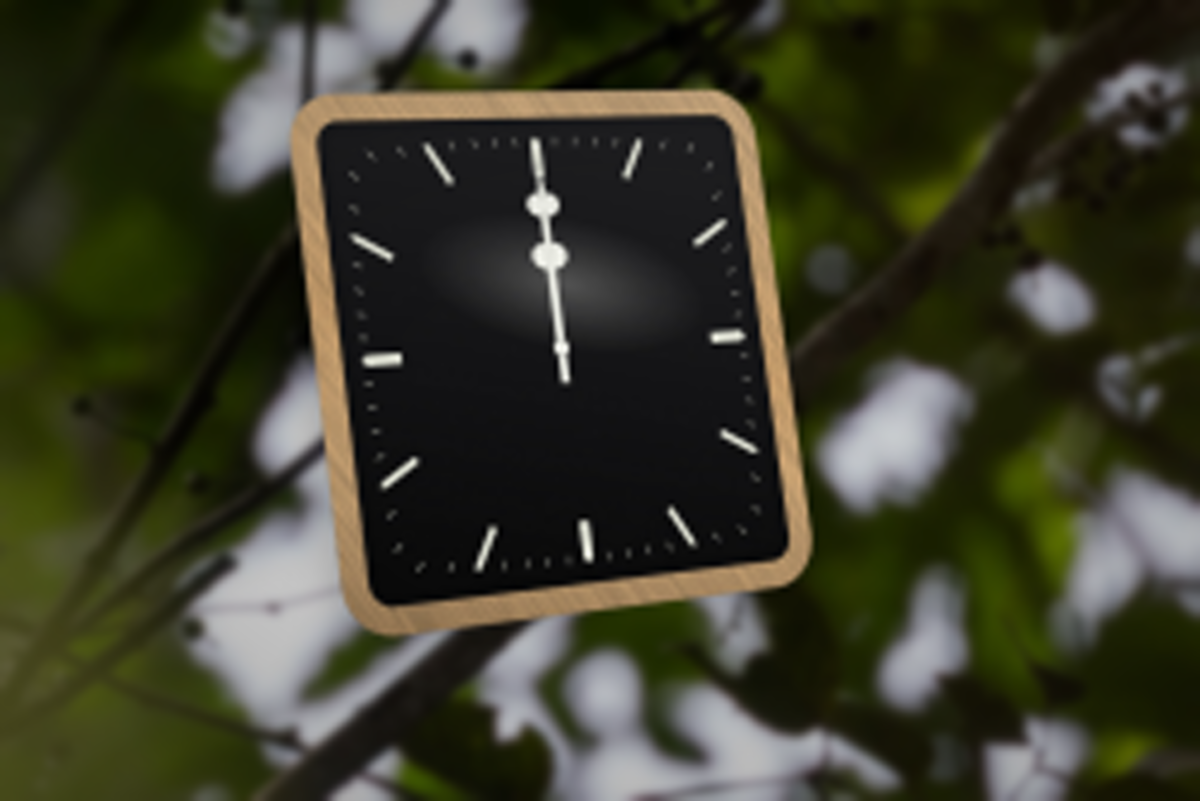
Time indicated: 12:00
